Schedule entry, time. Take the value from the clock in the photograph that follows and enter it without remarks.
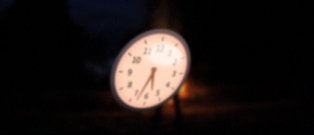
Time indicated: 5:33
